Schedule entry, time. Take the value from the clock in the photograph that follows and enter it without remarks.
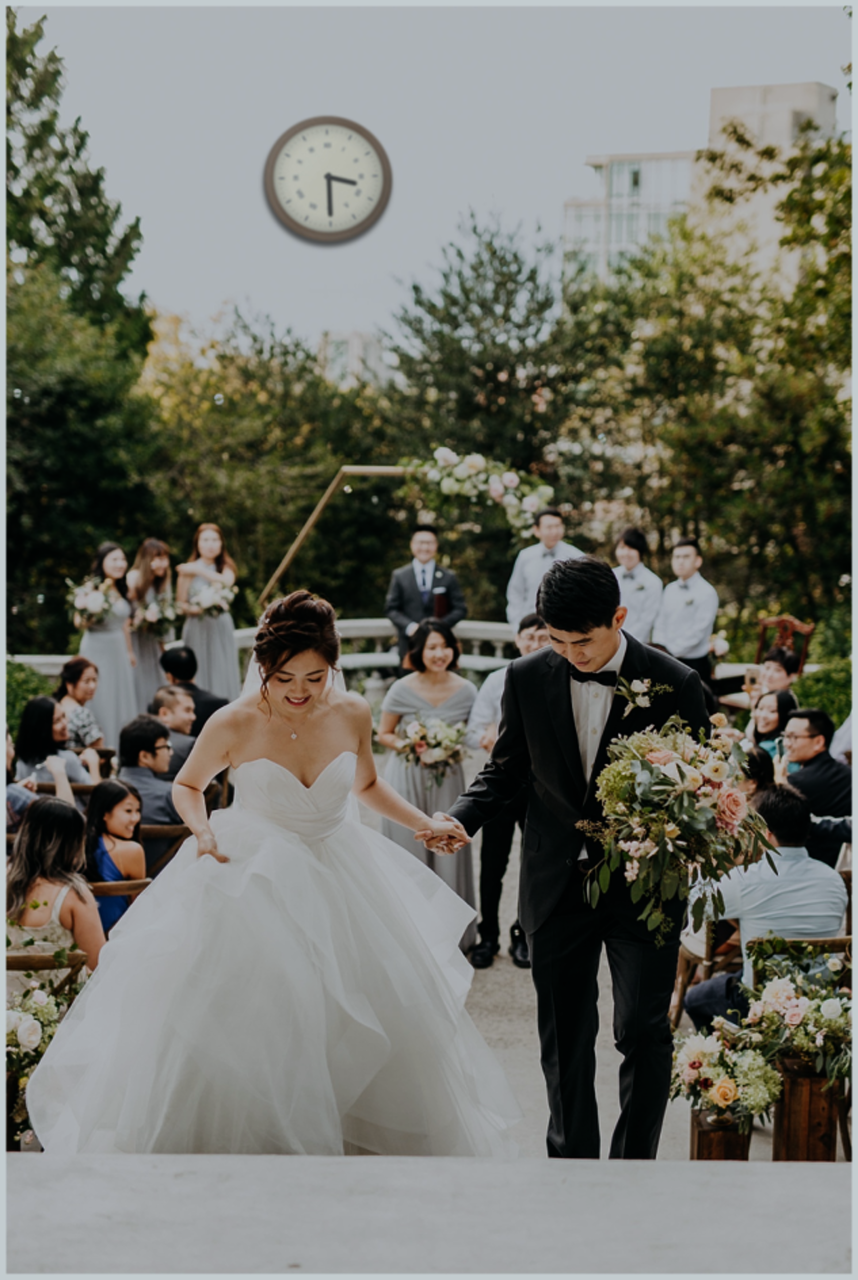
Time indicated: 3:30
